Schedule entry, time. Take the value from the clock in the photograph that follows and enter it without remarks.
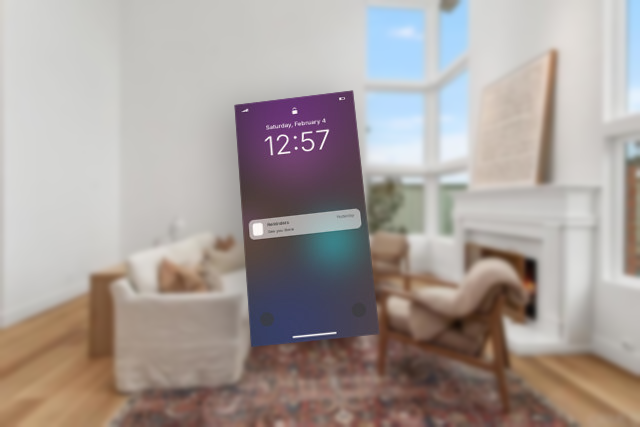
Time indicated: 12:57
